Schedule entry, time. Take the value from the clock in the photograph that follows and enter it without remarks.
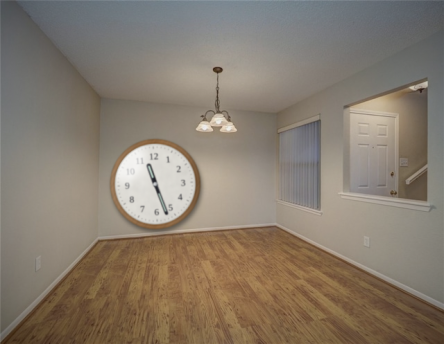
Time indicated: 11:27
